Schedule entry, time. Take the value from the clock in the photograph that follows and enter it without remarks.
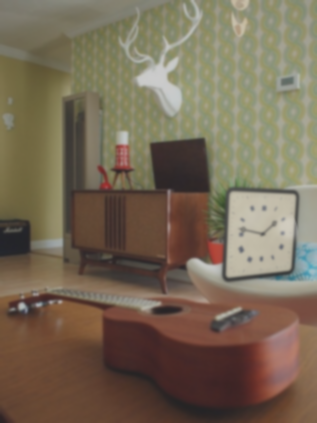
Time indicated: 1:47
